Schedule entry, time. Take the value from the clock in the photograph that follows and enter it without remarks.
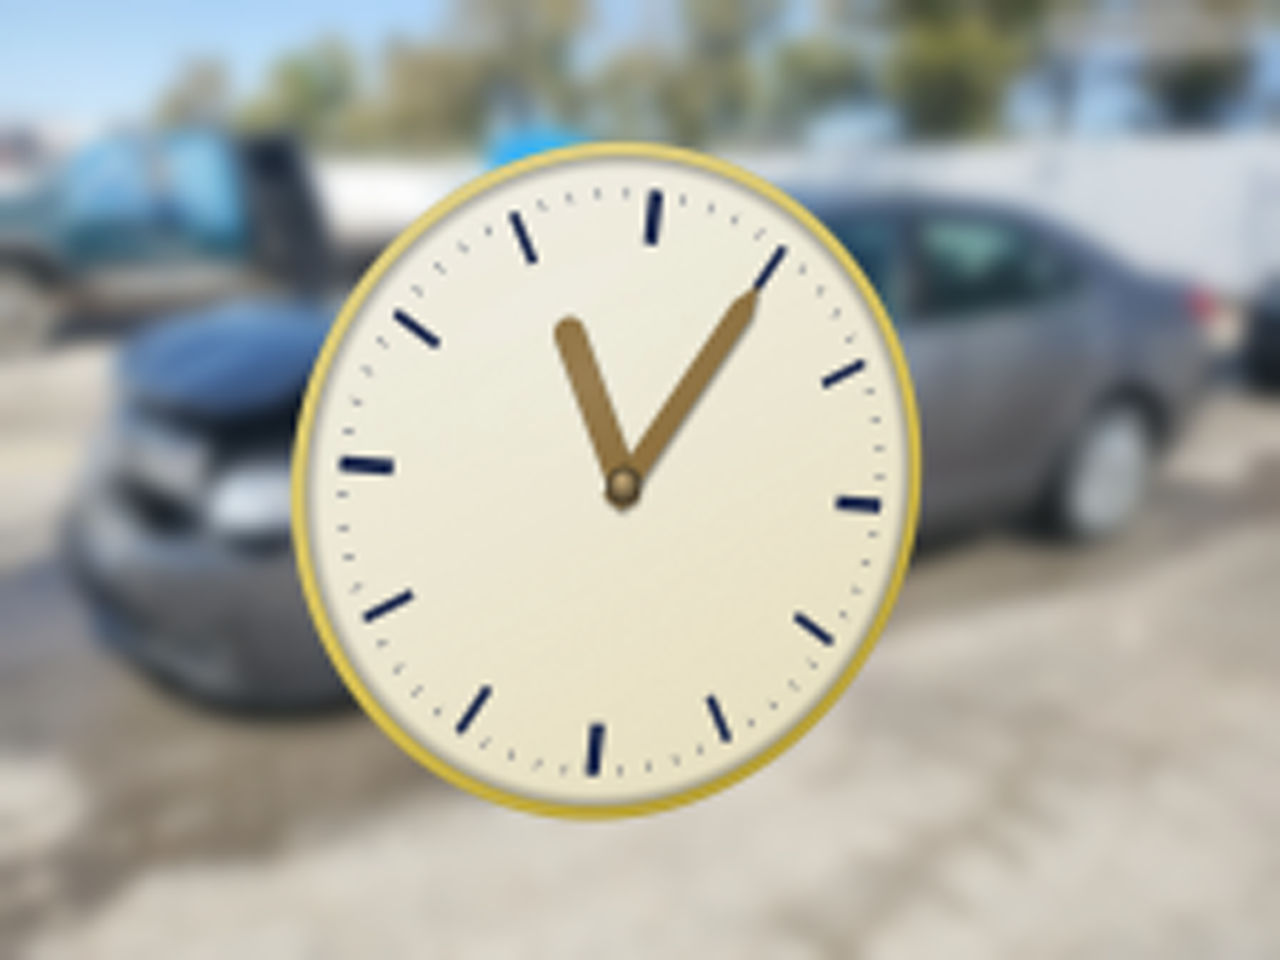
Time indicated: 11:05
